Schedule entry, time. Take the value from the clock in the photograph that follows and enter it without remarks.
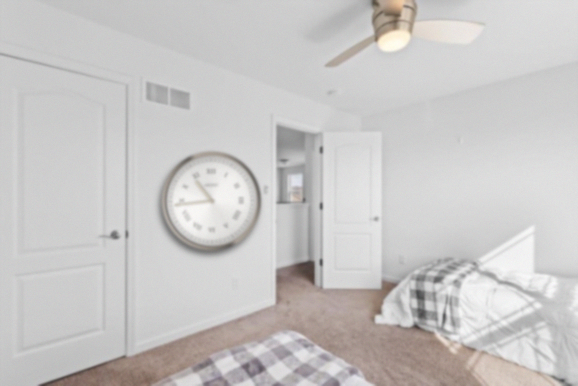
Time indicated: 10:44
